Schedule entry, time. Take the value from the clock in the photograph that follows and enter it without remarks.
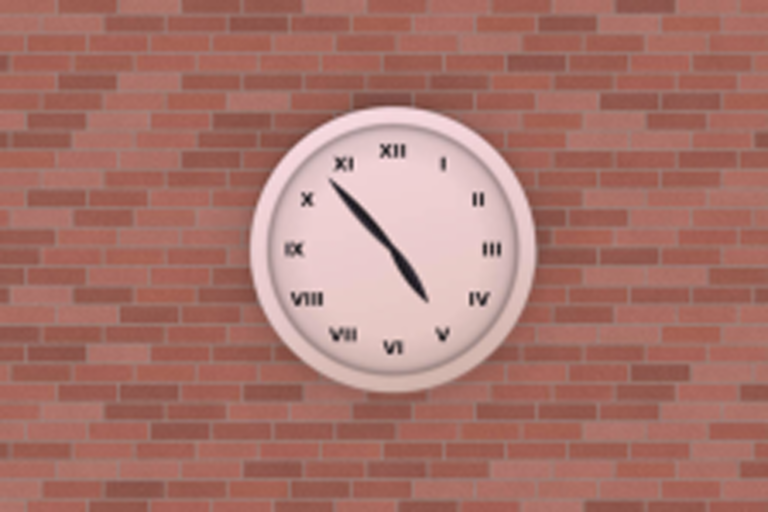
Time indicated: 4:53
